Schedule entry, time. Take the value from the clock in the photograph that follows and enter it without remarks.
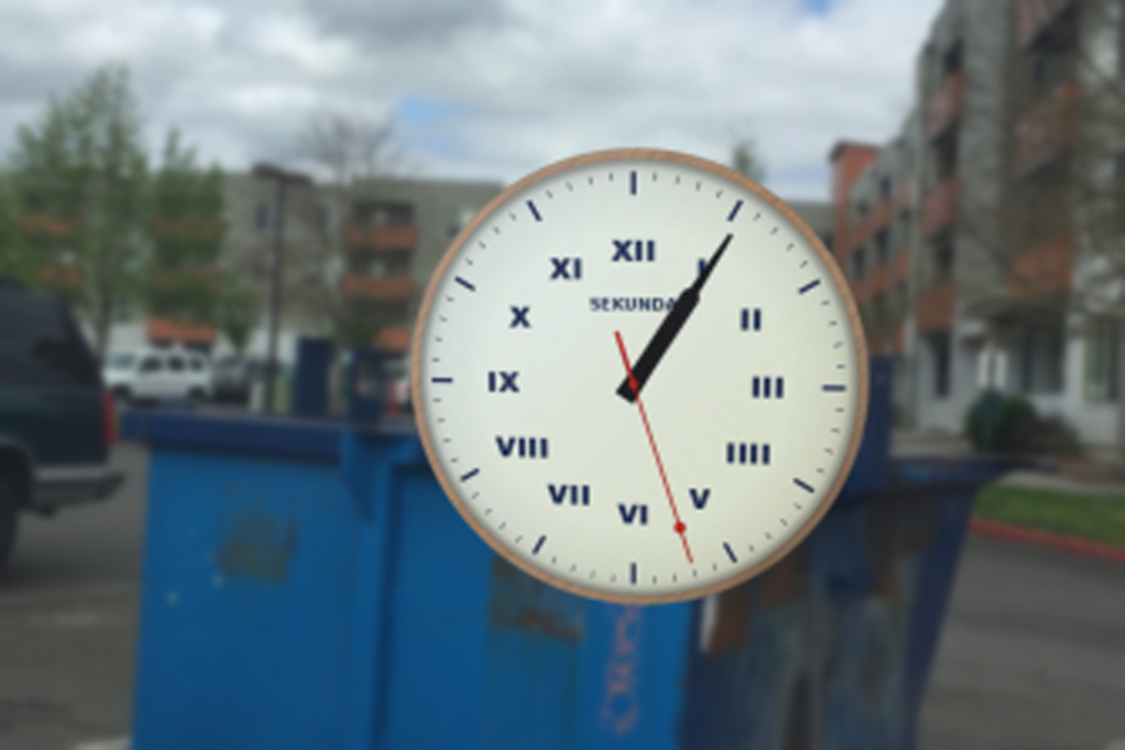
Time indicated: 1:05:27
